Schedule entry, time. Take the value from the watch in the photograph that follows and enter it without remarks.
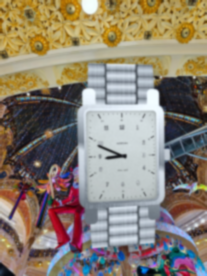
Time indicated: 8:49
